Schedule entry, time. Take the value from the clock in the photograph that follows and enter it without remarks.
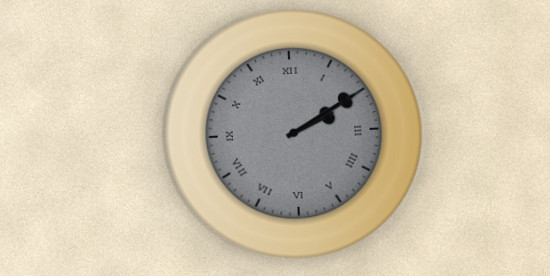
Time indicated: 2:10
